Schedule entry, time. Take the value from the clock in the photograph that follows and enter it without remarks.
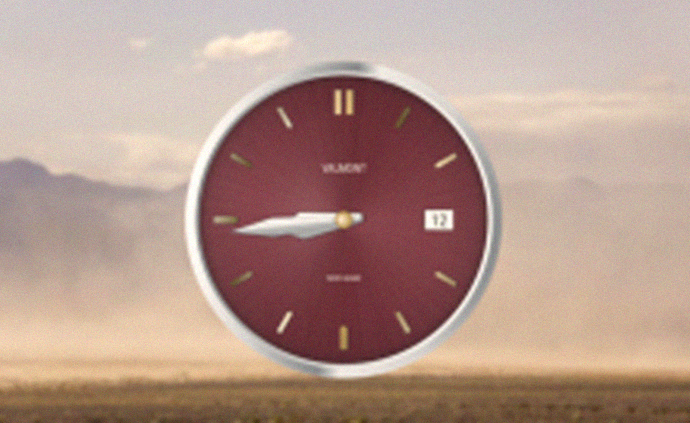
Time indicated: 8:44
